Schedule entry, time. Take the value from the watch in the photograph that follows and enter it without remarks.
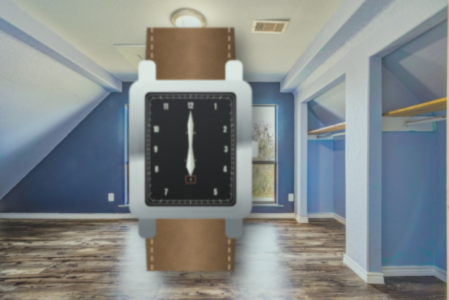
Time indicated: 6:00
